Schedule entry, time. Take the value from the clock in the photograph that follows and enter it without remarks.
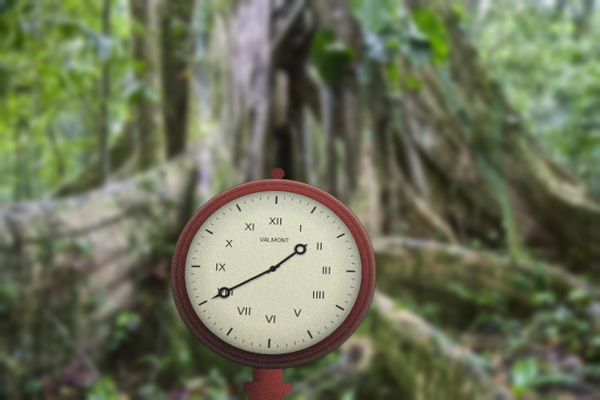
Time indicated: 1:40
